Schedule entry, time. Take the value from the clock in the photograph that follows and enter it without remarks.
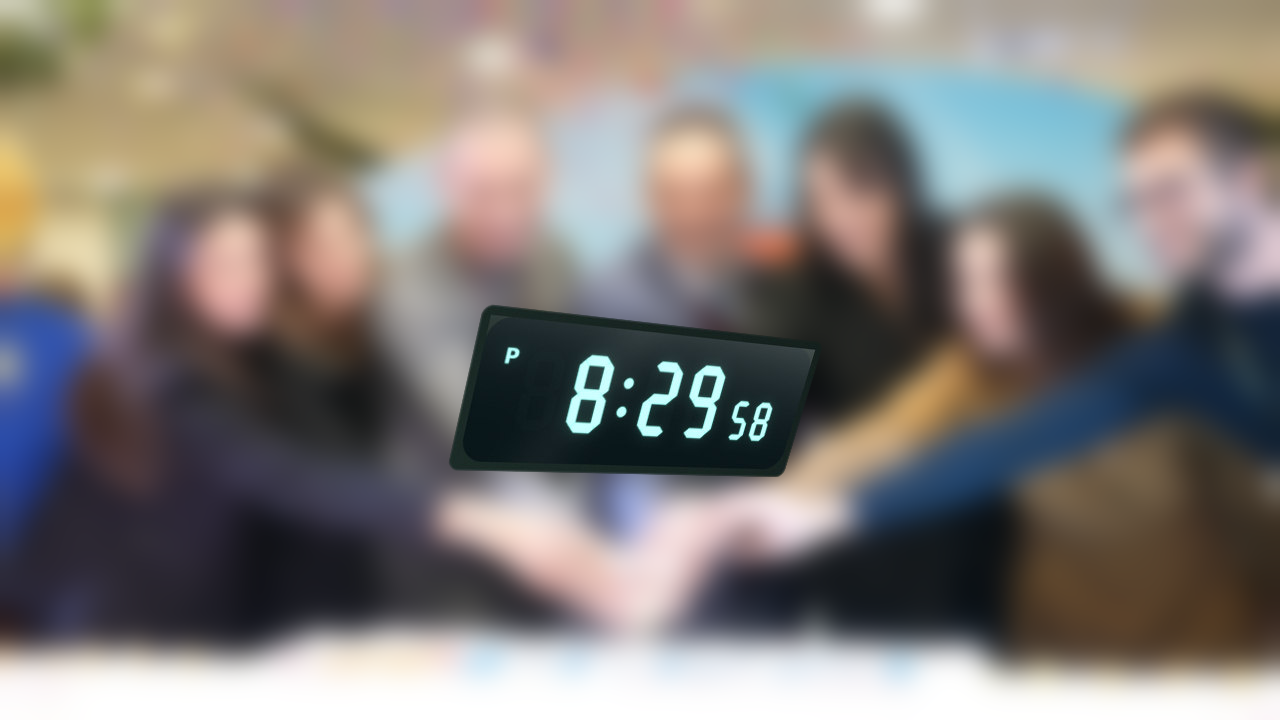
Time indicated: 8:29:58
